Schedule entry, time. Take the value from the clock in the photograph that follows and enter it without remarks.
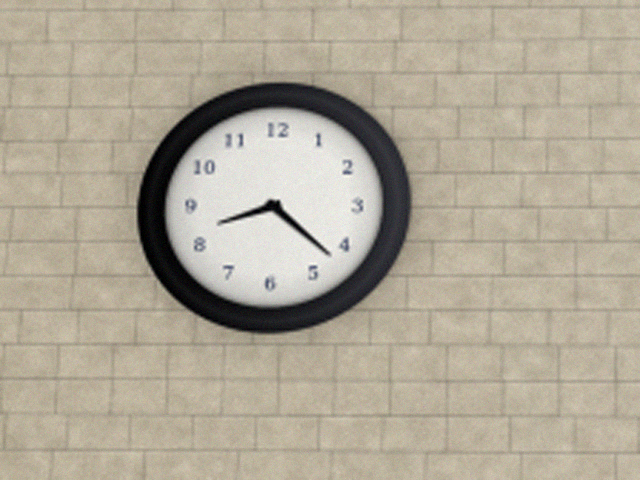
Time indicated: 8:22
